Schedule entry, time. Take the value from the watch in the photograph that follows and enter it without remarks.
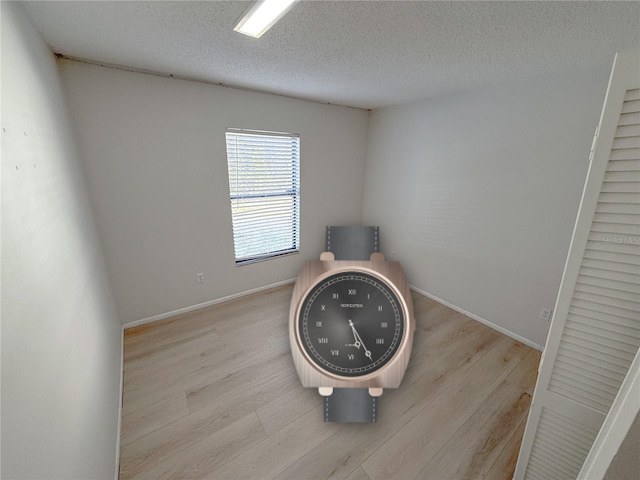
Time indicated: 5:25
